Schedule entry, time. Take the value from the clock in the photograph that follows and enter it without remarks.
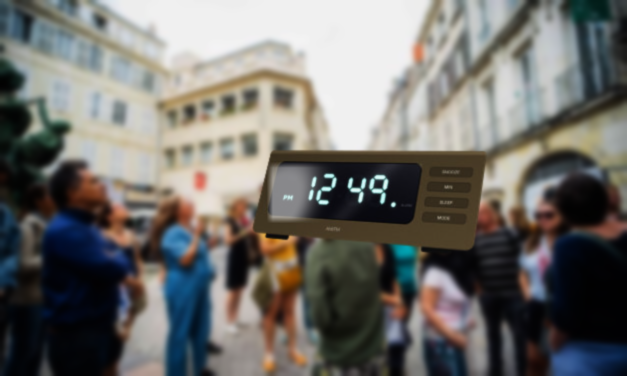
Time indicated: 12:49
